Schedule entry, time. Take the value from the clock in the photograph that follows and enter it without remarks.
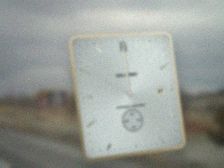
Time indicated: 12:00
